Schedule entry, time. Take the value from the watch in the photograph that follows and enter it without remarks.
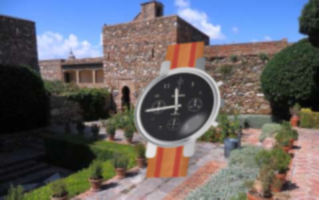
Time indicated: 11:44
